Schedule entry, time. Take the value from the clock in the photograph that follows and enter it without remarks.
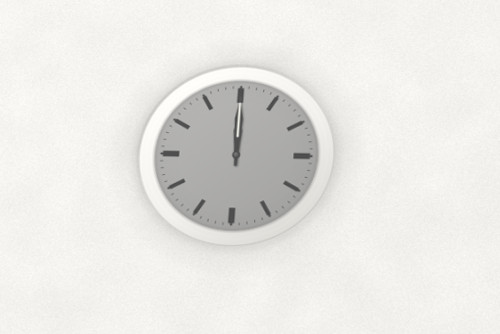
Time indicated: 12:00
